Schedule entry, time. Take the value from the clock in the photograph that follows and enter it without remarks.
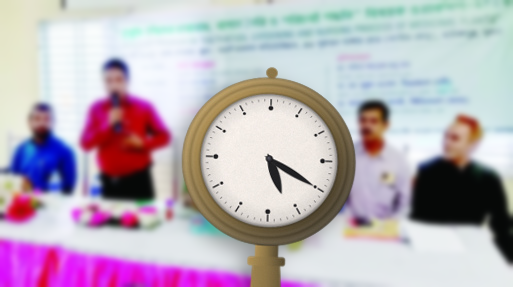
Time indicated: 5:20
